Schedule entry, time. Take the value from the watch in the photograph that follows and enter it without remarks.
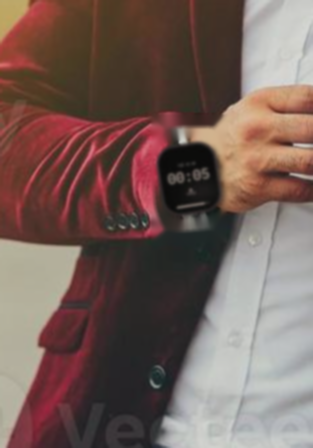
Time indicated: 0:05
